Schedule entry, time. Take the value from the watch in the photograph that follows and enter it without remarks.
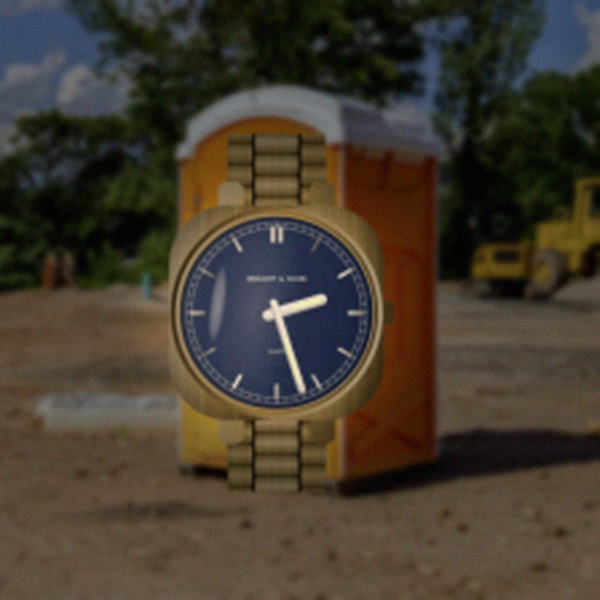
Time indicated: 2:27
